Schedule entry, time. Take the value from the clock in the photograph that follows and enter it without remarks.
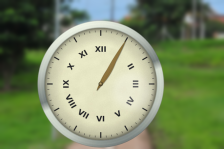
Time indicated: 1:05
